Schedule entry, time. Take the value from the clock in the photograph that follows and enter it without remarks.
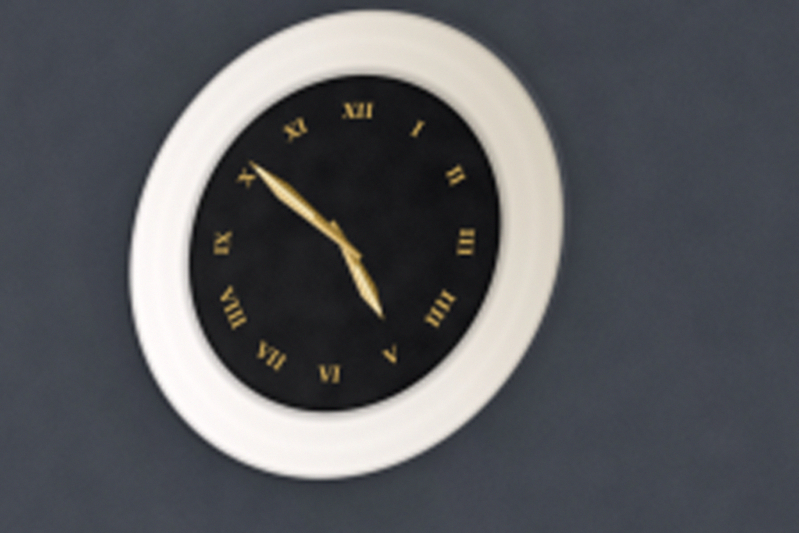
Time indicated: 4:51
